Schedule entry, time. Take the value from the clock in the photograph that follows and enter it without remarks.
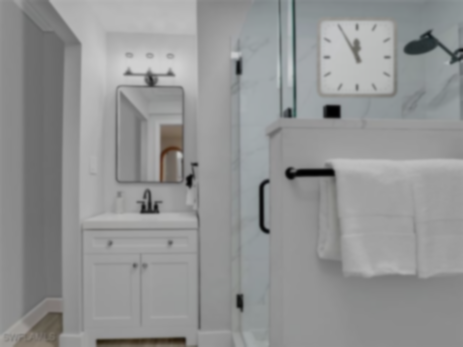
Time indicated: 11:55
